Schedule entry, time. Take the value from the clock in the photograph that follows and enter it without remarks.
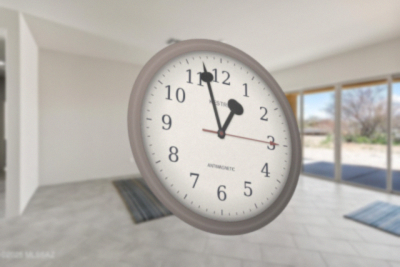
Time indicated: 12:57:15
